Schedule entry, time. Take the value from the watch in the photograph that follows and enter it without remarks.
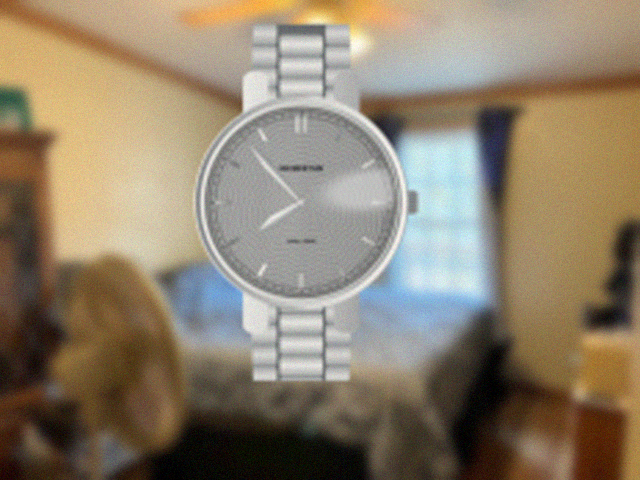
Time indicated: 7:53
